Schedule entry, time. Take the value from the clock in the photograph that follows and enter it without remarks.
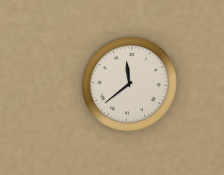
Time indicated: 11:38
